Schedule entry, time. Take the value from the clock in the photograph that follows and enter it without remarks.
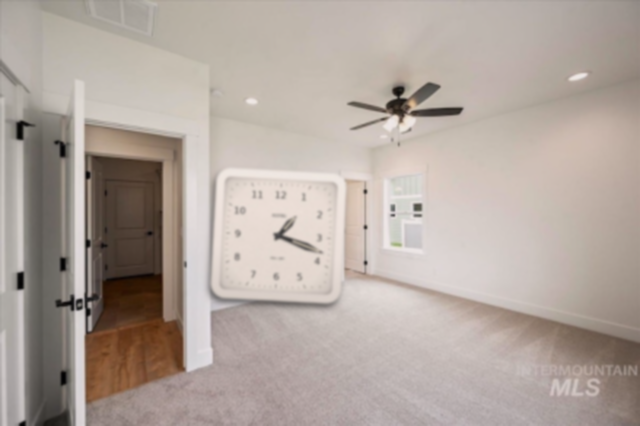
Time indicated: 1:18
